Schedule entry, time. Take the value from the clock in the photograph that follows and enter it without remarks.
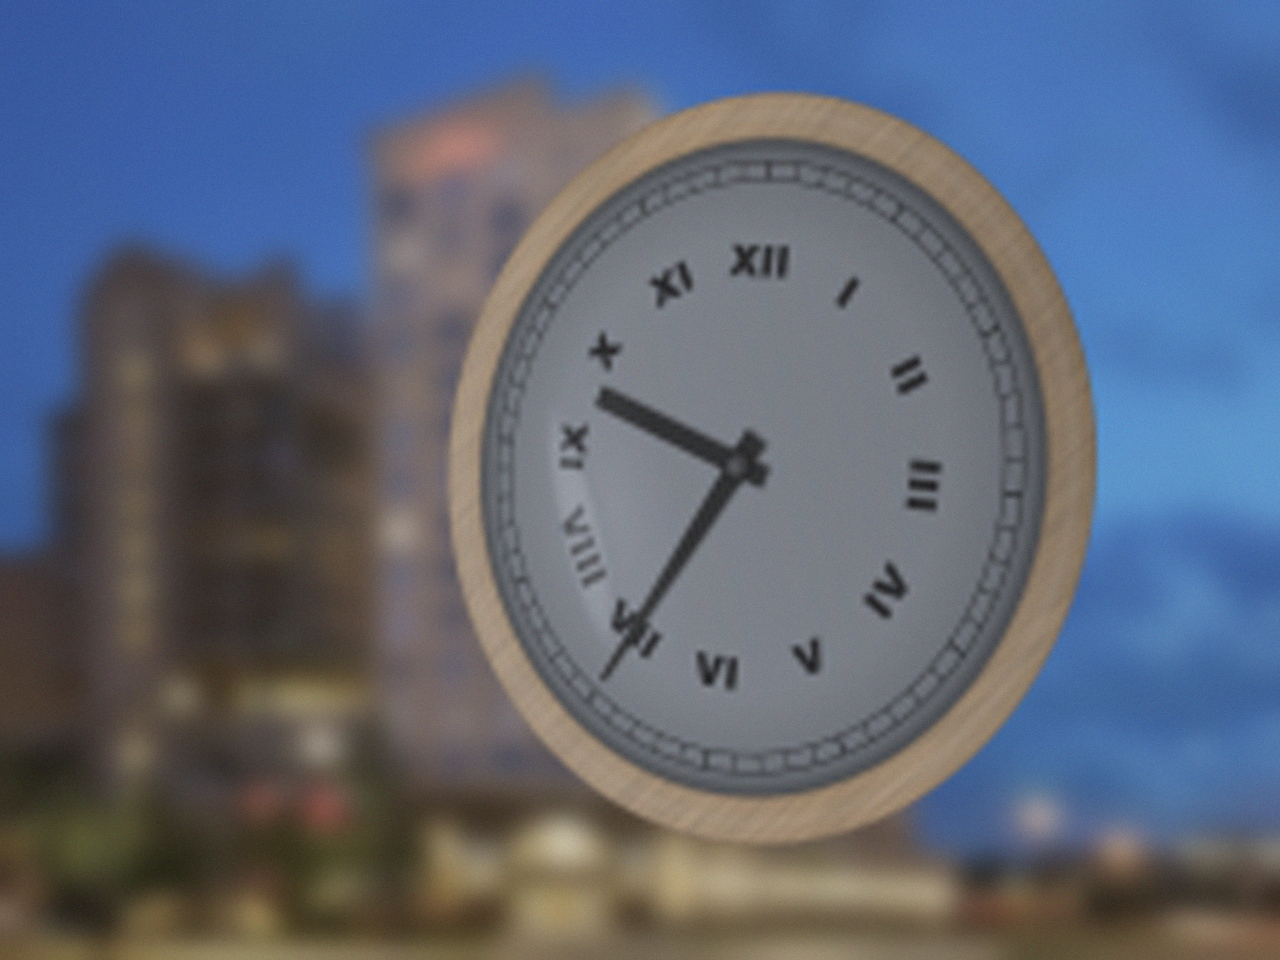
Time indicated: 9:35
